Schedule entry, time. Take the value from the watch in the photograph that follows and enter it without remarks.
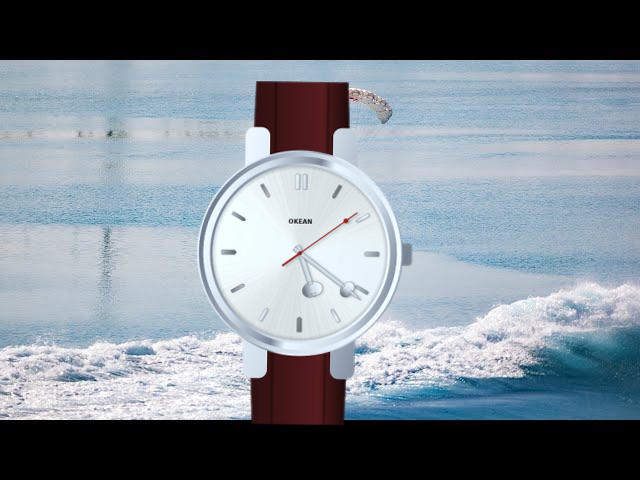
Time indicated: 5:21:09
